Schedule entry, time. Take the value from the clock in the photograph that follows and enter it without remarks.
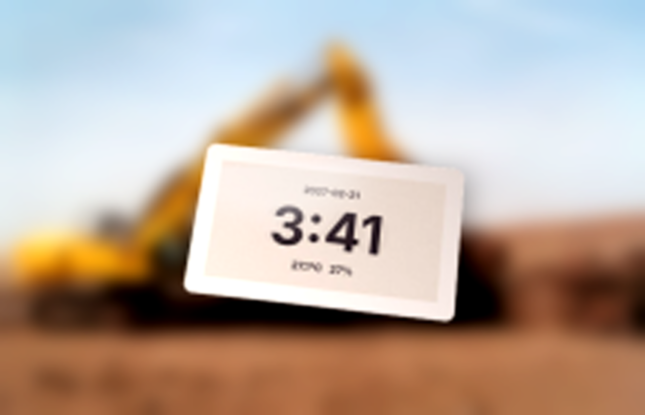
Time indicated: 3:41
